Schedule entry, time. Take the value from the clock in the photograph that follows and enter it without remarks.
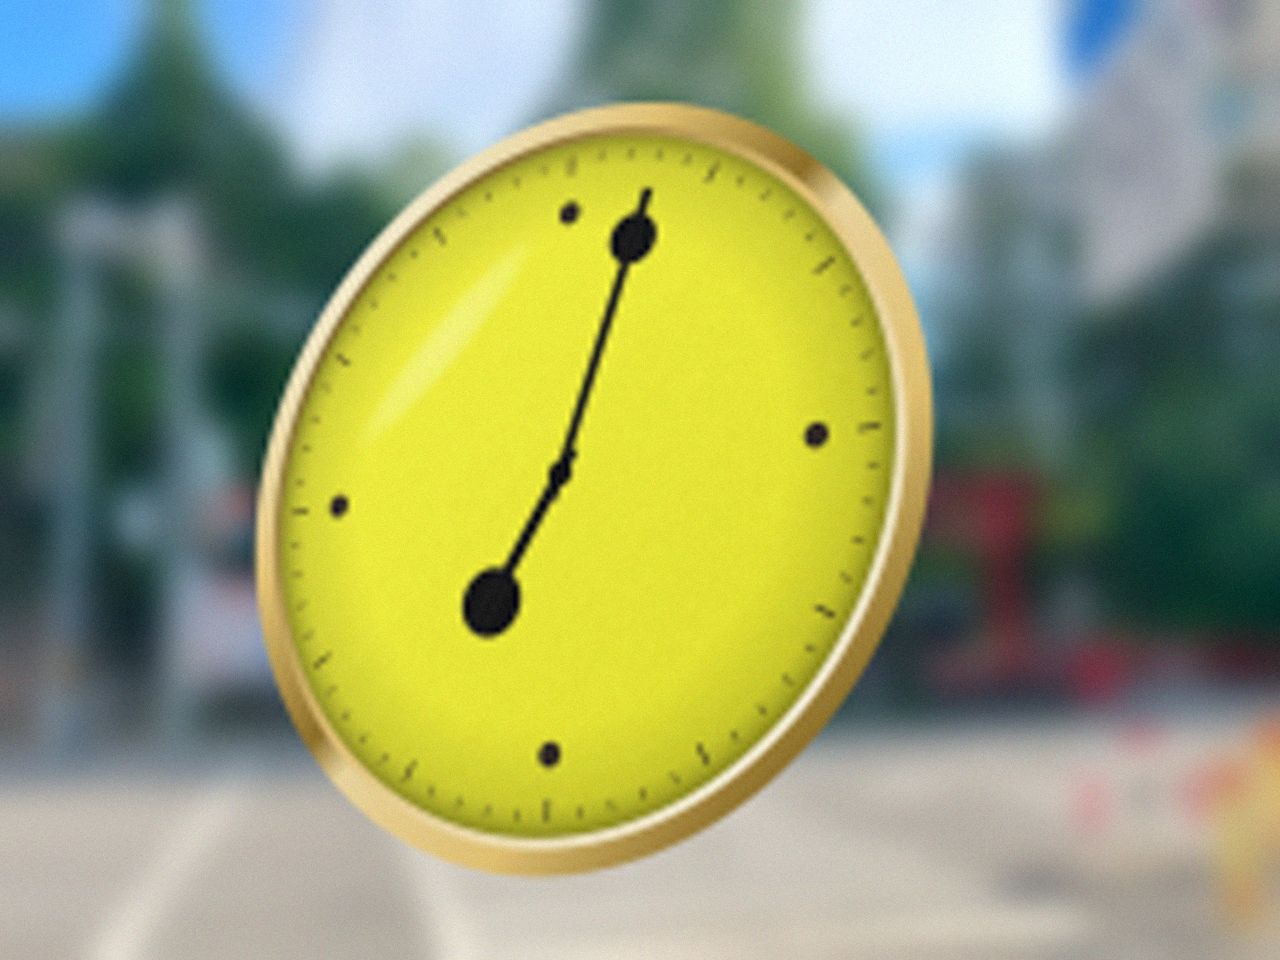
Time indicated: 7:03
